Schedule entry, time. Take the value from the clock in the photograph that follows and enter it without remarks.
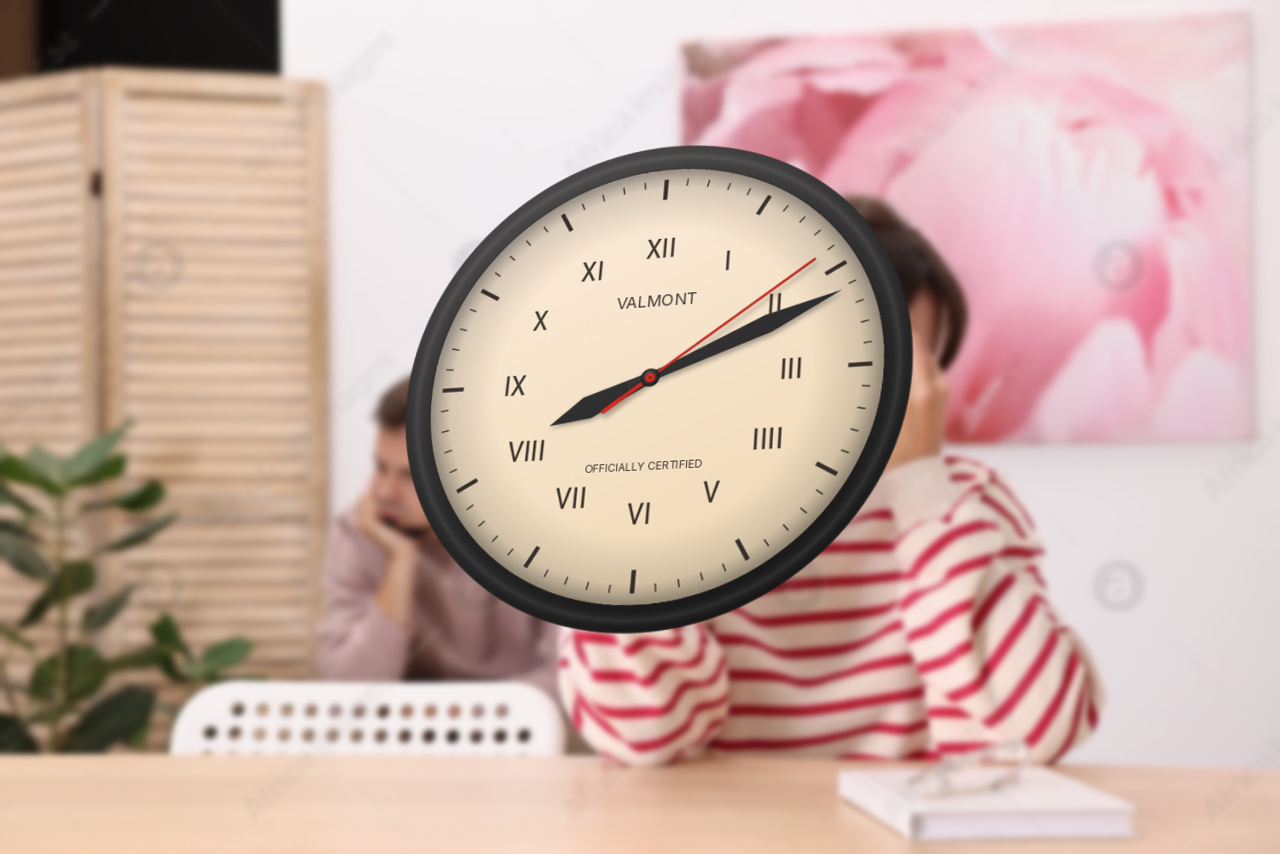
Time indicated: 8:11:09
